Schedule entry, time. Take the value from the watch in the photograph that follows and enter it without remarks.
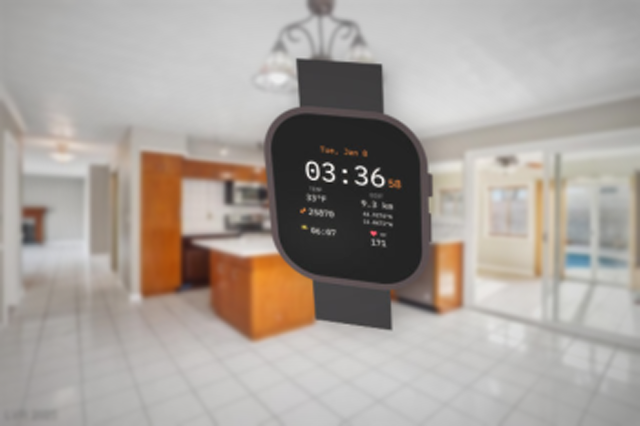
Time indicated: 3:36
